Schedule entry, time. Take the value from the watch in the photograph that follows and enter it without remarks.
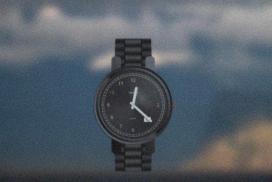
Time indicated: 12:22
